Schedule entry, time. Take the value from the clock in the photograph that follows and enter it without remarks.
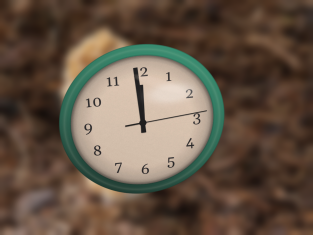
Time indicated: 11:59:14
